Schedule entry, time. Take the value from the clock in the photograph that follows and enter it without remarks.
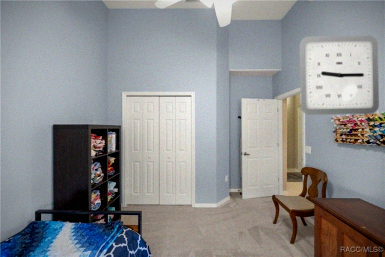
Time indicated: 9:15
